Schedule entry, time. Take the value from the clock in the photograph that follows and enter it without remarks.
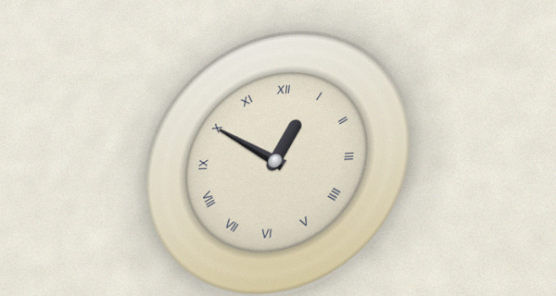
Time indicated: 12:50
